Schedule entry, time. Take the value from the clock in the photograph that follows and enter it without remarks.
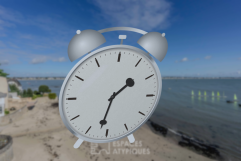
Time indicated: 1:32
